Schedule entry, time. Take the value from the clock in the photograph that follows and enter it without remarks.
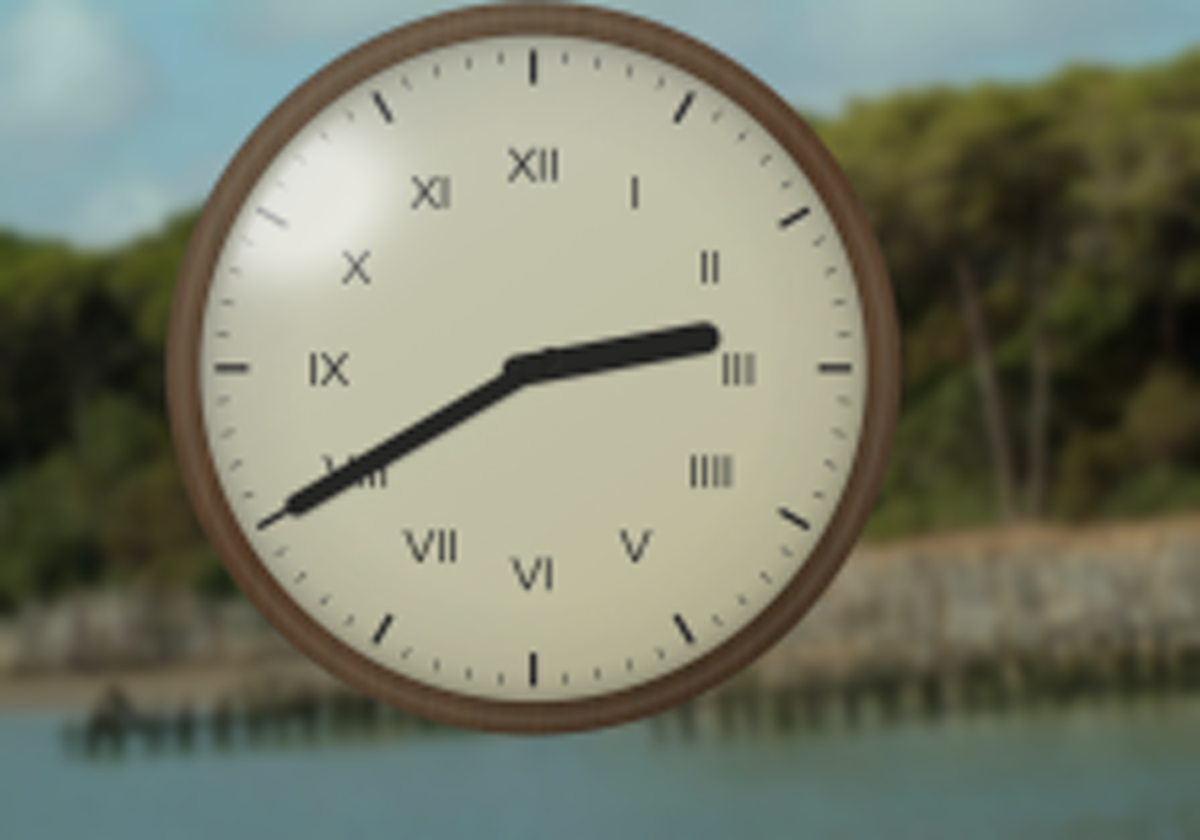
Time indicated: 2:40
